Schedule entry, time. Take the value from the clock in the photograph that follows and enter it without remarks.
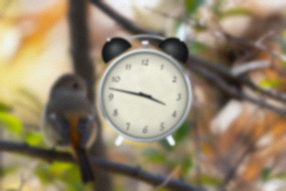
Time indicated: 3:47
